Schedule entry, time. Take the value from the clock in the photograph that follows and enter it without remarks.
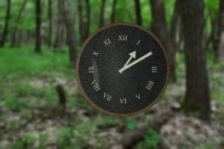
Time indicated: 1:10
